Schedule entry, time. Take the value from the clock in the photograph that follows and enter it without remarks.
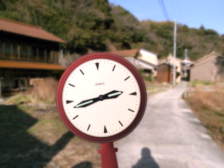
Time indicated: 2:43
